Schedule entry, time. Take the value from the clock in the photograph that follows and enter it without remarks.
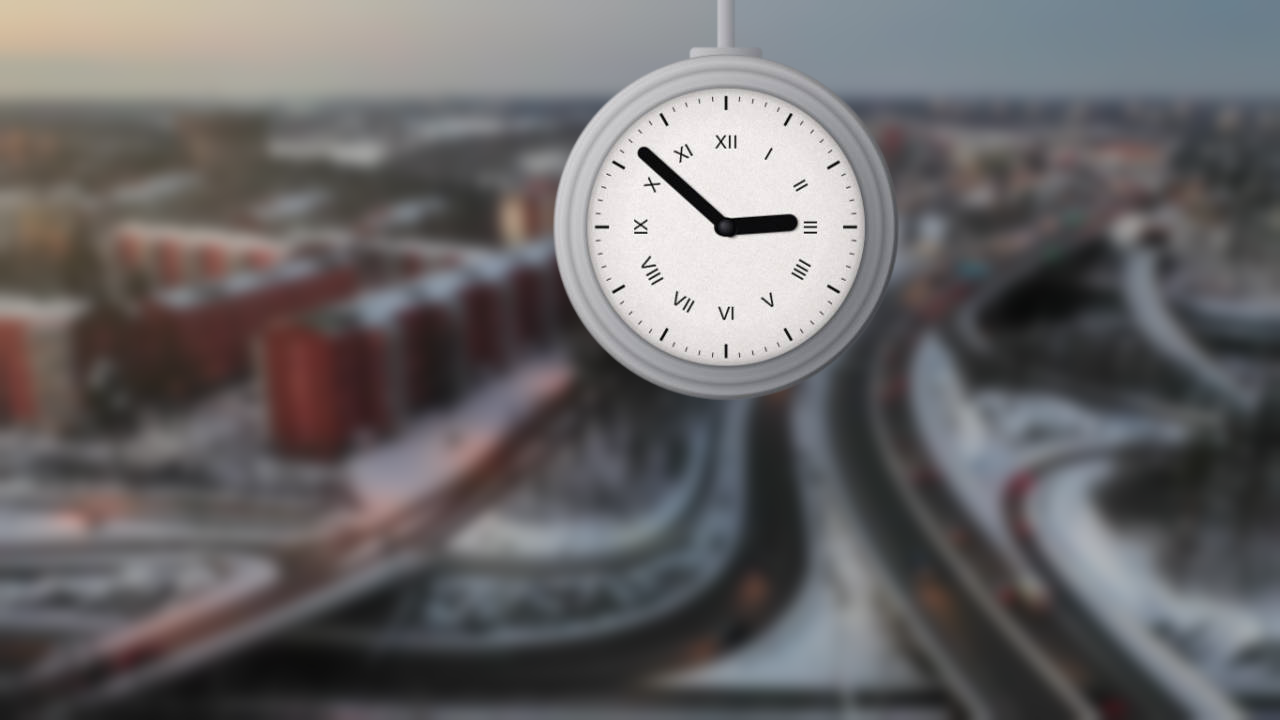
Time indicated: 2:52
